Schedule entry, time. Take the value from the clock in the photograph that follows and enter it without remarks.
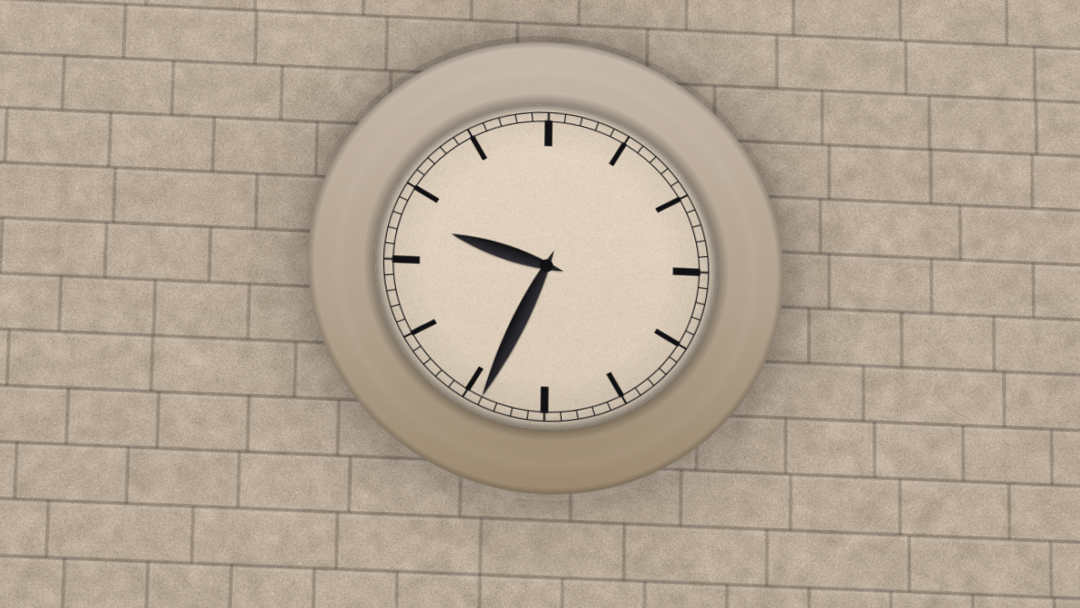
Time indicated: 9:34
